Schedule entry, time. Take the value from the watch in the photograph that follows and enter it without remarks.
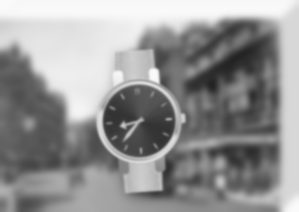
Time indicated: 8:37
